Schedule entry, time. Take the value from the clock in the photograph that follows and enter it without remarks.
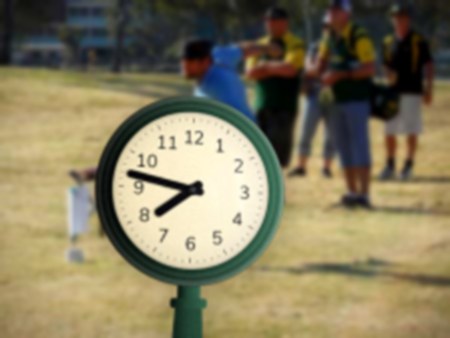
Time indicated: 7:47
